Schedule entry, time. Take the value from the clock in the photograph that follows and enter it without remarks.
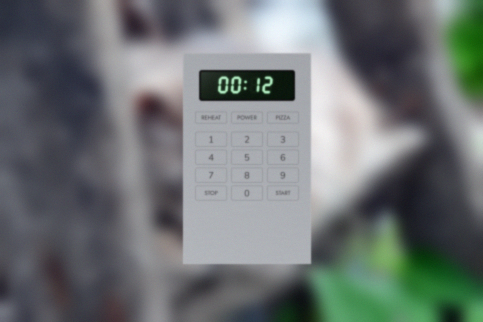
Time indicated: 0:12
